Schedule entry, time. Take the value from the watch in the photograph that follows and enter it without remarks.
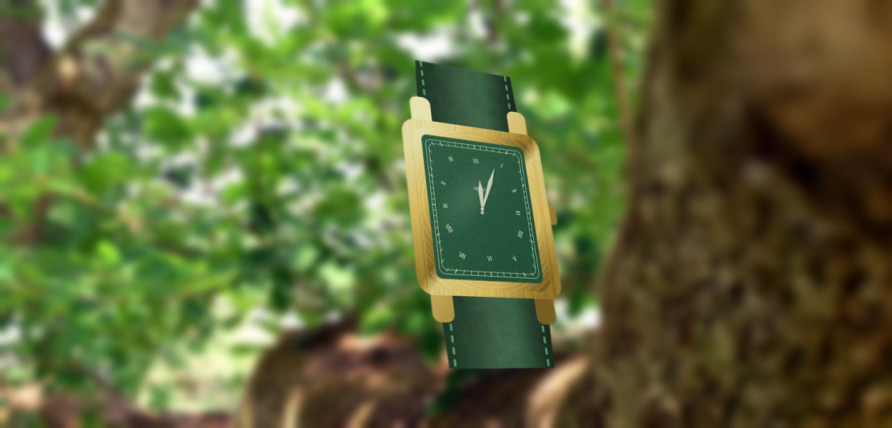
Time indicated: 12:04
